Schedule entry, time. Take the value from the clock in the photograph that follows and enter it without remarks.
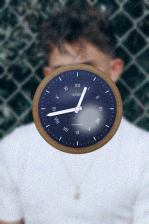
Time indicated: 12:43
